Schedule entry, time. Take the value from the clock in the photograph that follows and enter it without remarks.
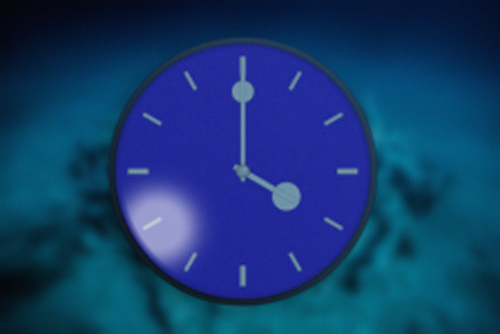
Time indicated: 4:00
